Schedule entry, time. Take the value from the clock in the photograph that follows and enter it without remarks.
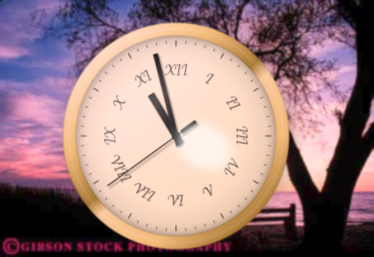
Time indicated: 10:57:39
